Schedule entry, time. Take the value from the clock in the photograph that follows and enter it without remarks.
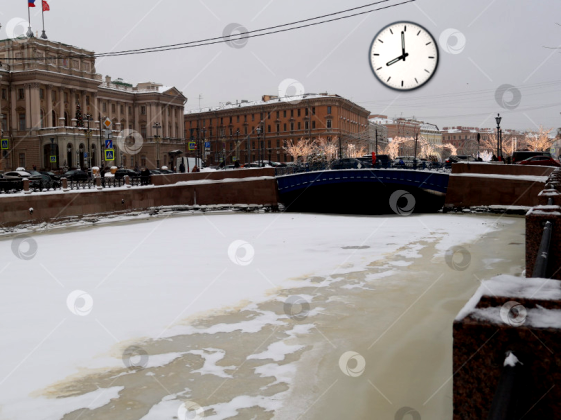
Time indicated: 7:59
